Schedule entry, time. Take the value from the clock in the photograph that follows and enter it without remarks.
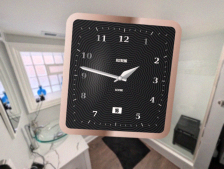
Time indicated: 1:47
